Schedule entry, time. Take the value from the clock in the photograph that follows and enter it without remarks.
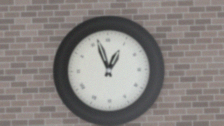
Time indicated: 12:57
